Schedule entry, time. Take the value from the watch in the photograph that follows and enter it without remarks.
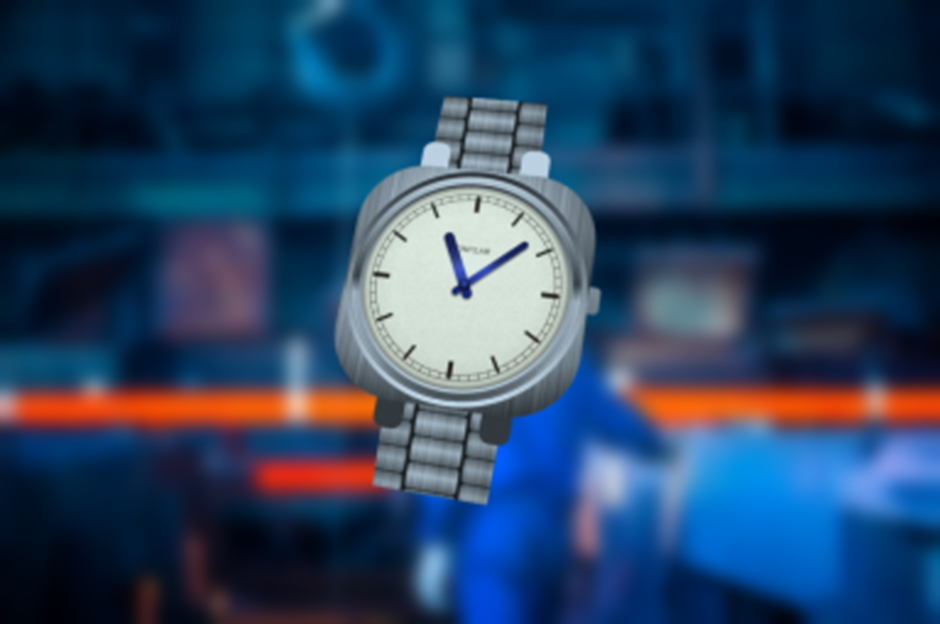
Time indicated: 11:08
